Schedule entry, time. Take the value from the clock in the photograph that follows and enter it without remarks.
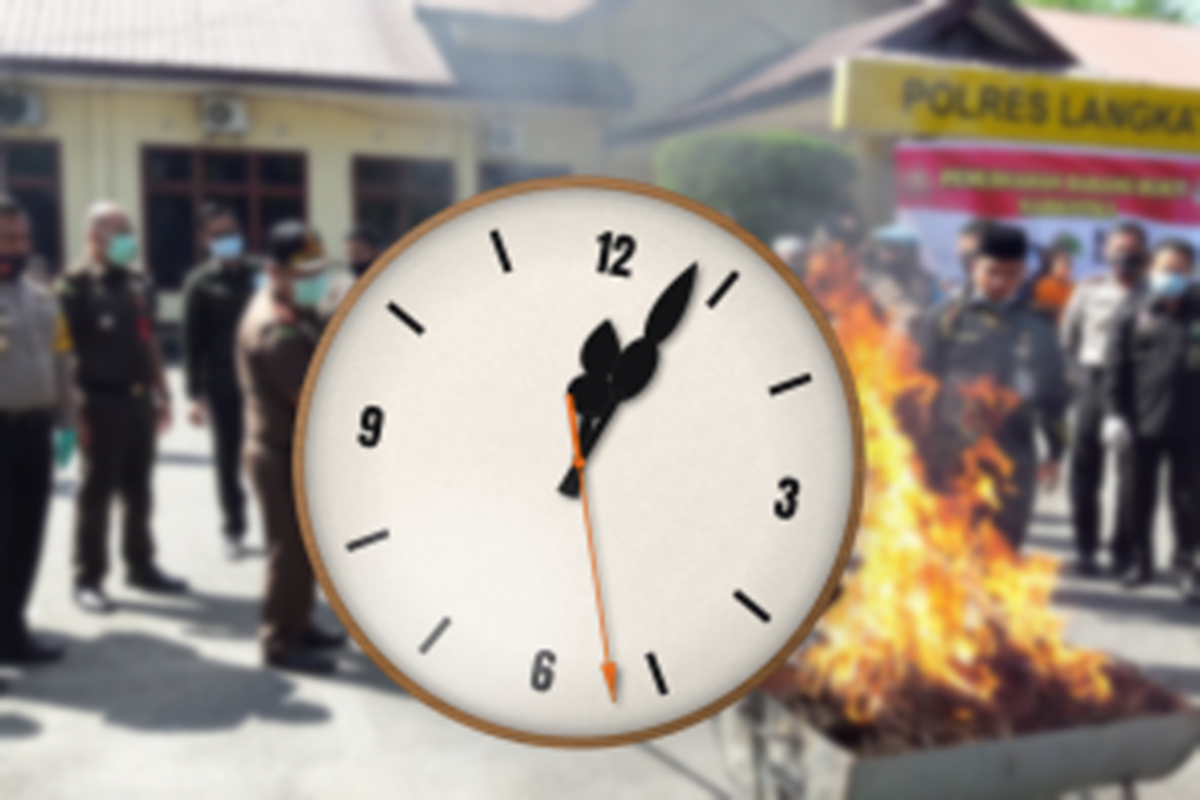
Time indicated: 12:03:27
